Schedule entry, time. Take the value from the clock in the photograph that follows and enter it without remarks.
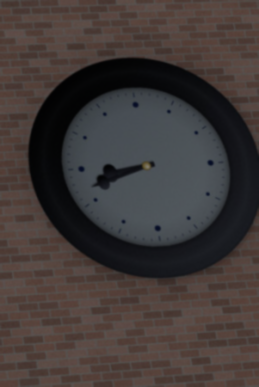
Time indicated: 8:42
